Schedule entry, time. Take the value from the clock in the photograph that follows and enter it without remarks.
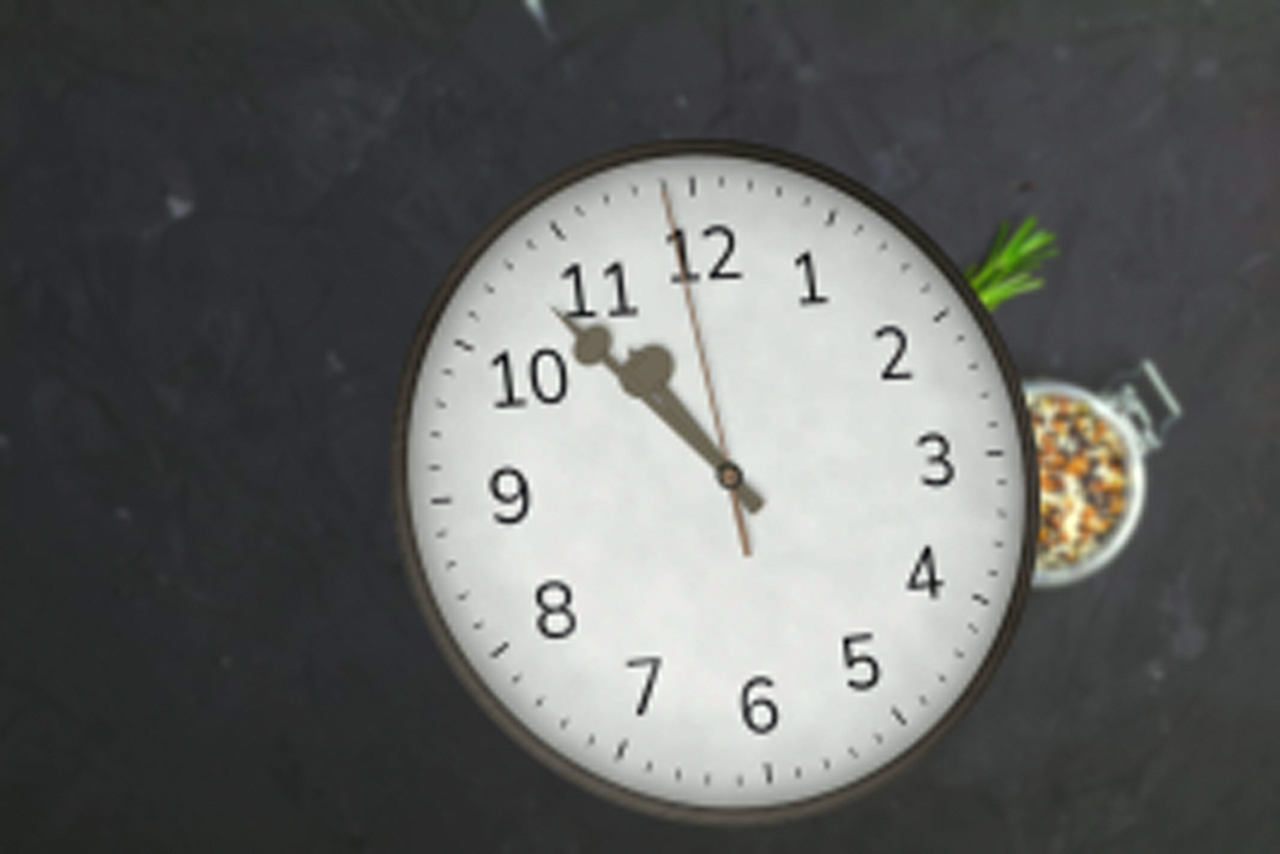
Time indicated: 10:52:59
